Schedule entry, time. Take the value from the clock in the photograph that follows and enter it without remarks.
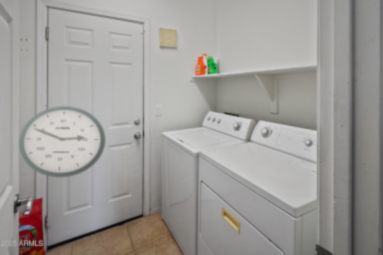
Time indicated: 2:49
